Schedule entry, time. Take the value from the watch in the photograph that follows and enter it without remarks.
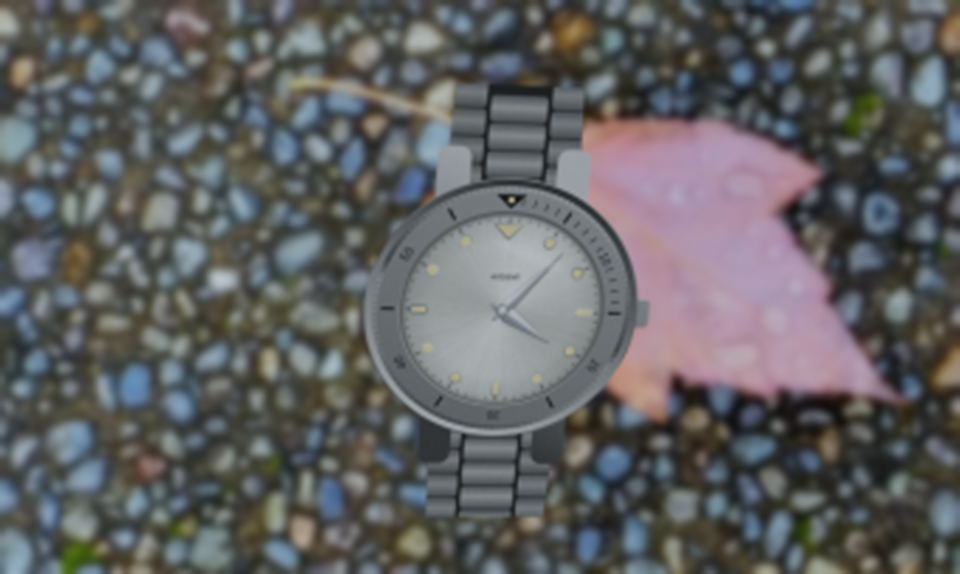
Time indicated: 4:07
